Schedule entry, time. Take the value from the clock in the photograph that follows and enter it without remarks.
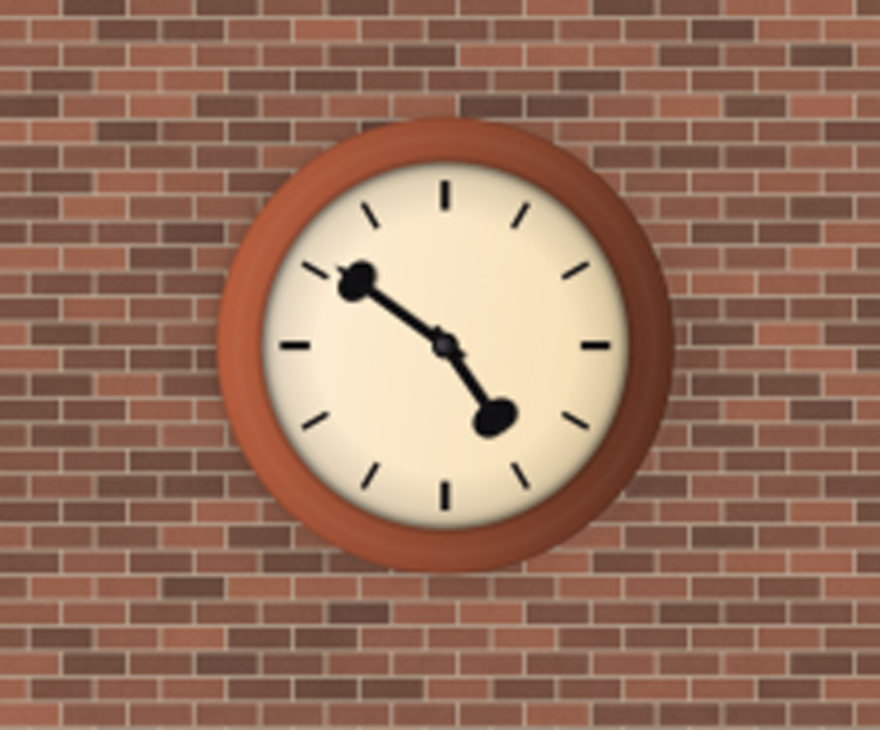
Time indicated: 4:51
